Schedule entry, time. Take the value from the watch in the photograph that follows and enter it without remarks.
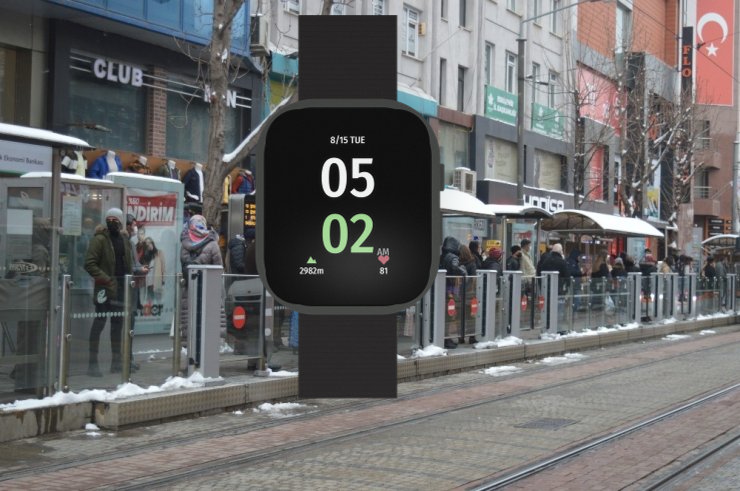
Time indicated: 5:02
